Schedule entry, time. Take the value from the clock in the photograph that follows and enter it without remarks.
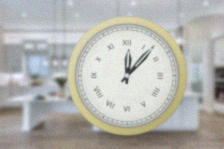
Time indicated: 12:07
